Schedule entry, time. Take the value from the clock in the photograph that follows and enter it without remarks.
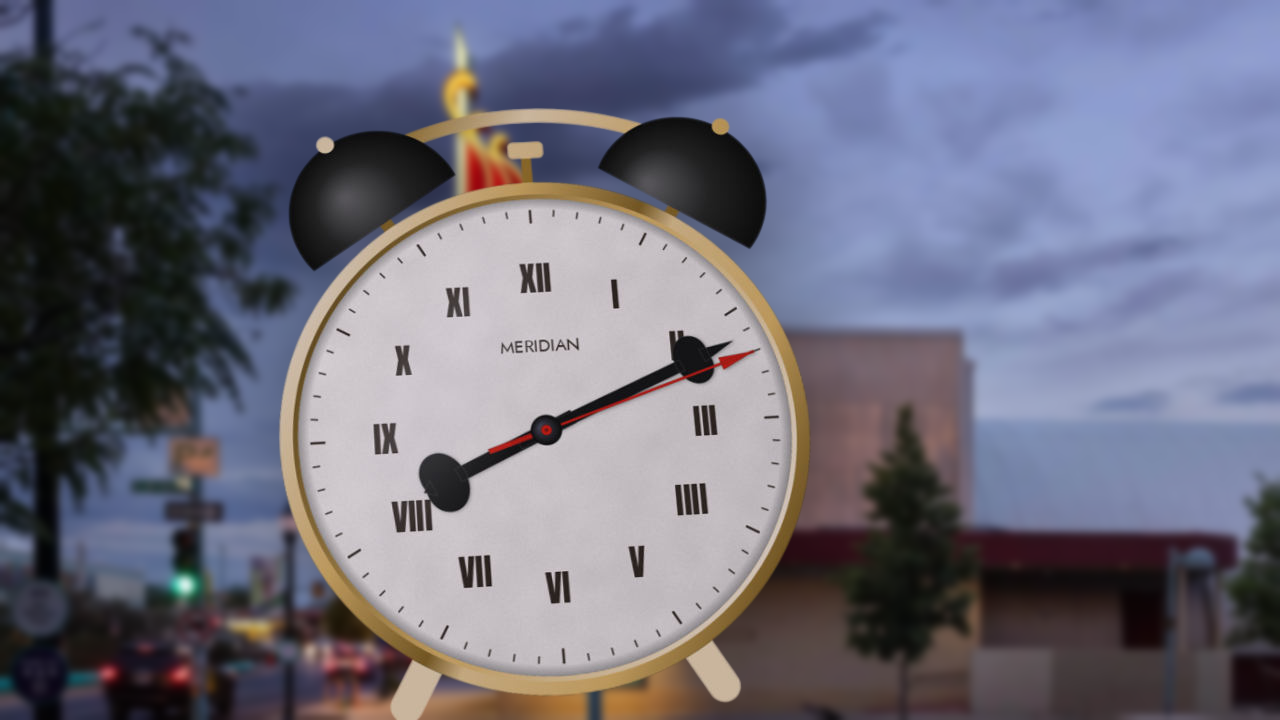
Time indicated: 8:11:12
